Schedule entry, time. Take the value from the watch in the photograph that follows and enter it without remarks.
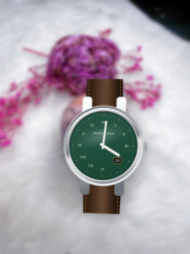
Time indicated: 4:01
